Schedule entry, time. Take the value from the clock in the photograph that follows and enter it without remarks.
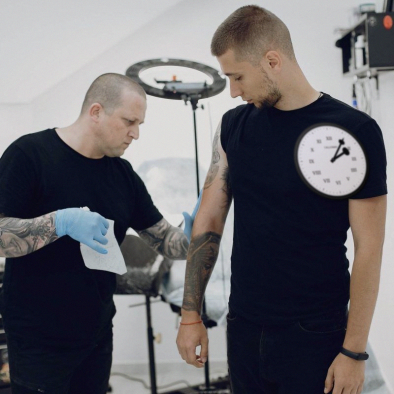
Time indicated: 2:06
